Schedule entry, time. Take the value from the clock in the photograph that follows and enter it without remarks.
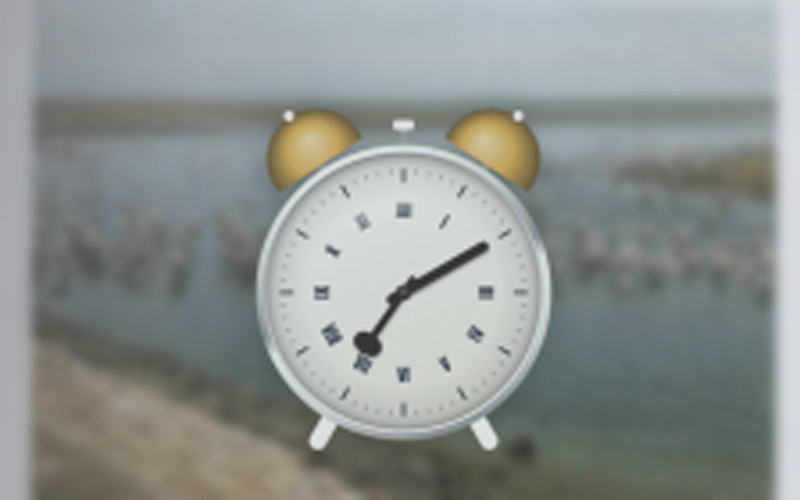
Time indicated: 7:10
